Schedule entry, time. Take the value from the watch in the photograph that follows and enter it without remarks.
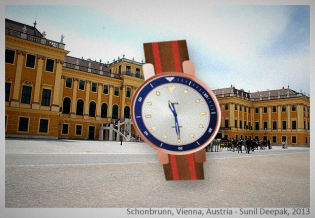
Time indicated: 11:30
